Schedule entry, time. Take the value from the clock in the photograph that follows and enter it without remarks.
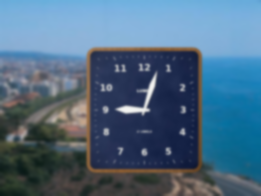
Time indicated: 9:03
